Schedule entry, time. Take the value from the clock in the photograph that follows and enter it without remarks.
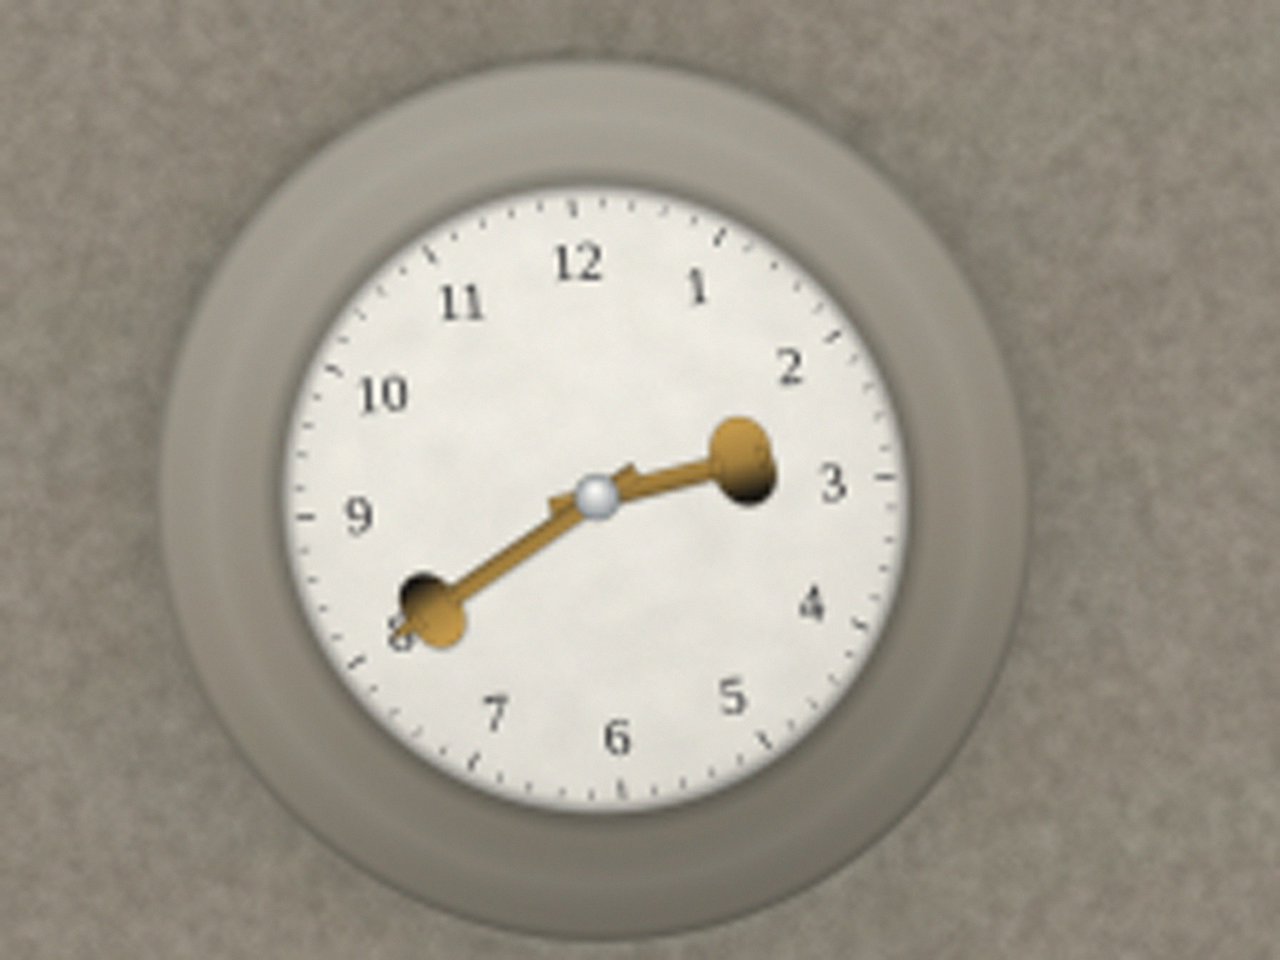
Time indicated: 2:40
